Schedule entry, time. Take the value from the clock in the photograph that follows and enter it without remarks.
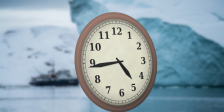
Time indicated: 4:44
